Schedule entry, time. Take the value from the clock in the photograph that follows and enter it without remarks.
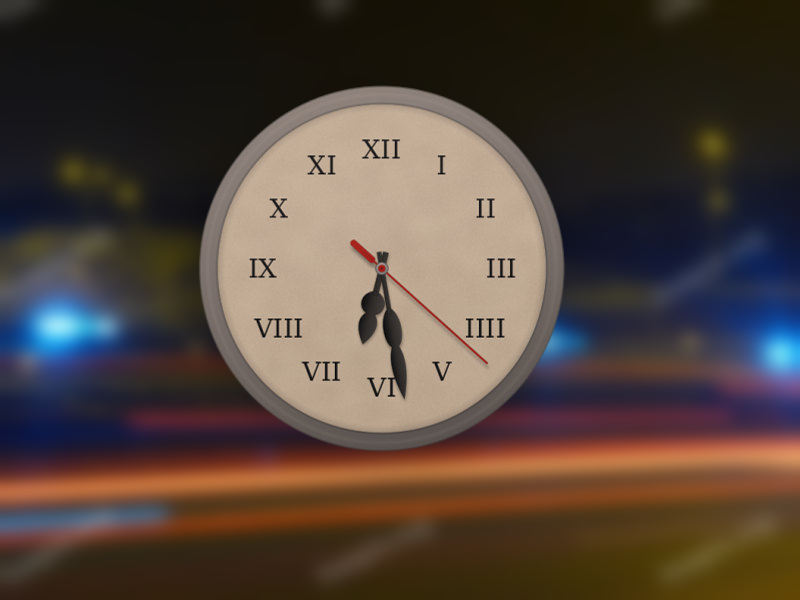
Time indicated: 6:28:22
